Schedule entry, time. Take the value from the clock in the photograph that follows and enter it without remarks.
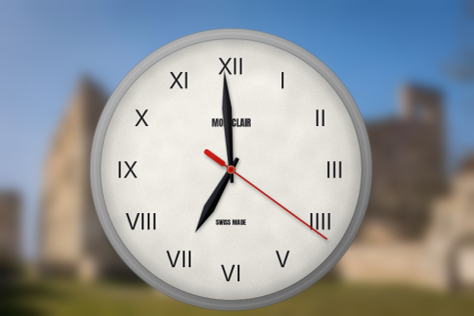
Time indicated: 6:59:21
